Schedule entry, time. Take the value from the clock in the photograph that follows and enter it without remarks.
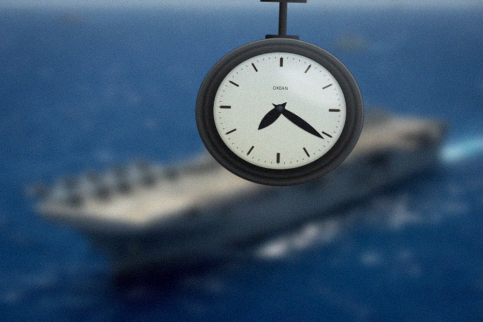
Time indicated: 7:21
